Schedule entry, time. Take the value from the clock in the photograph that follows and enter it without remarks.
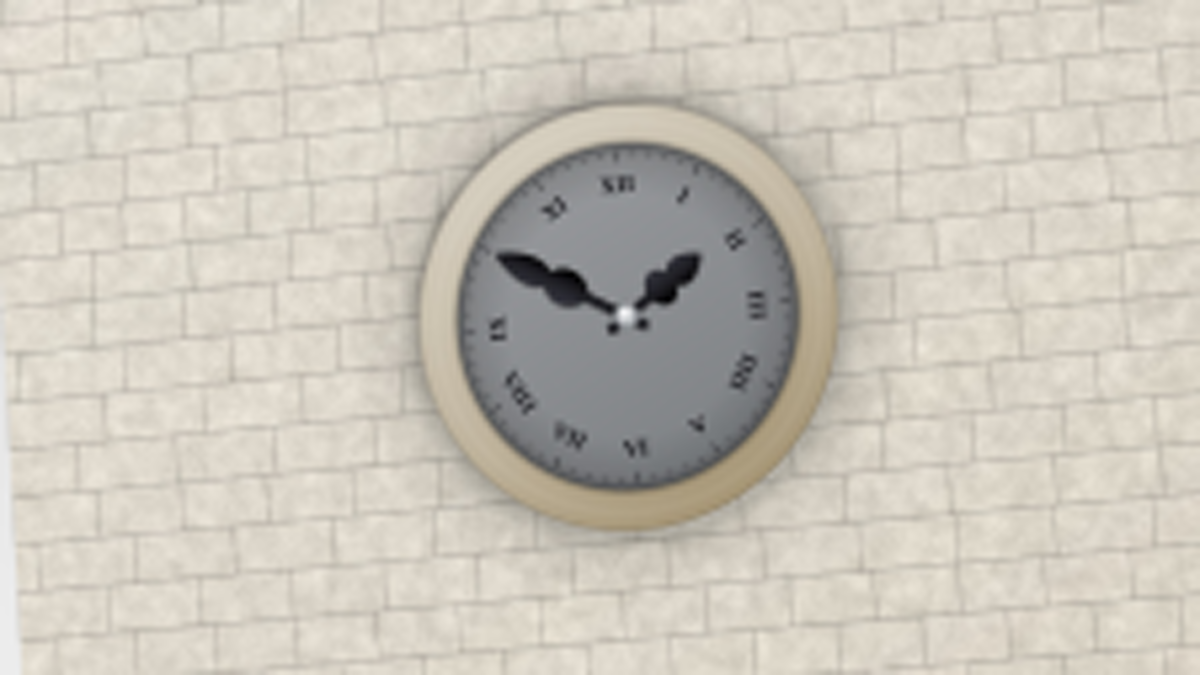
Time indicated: 1:50
